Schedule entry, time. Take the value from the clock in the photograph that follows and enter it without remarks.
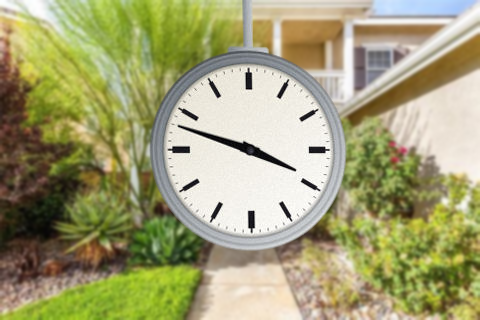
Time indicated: 3:48
